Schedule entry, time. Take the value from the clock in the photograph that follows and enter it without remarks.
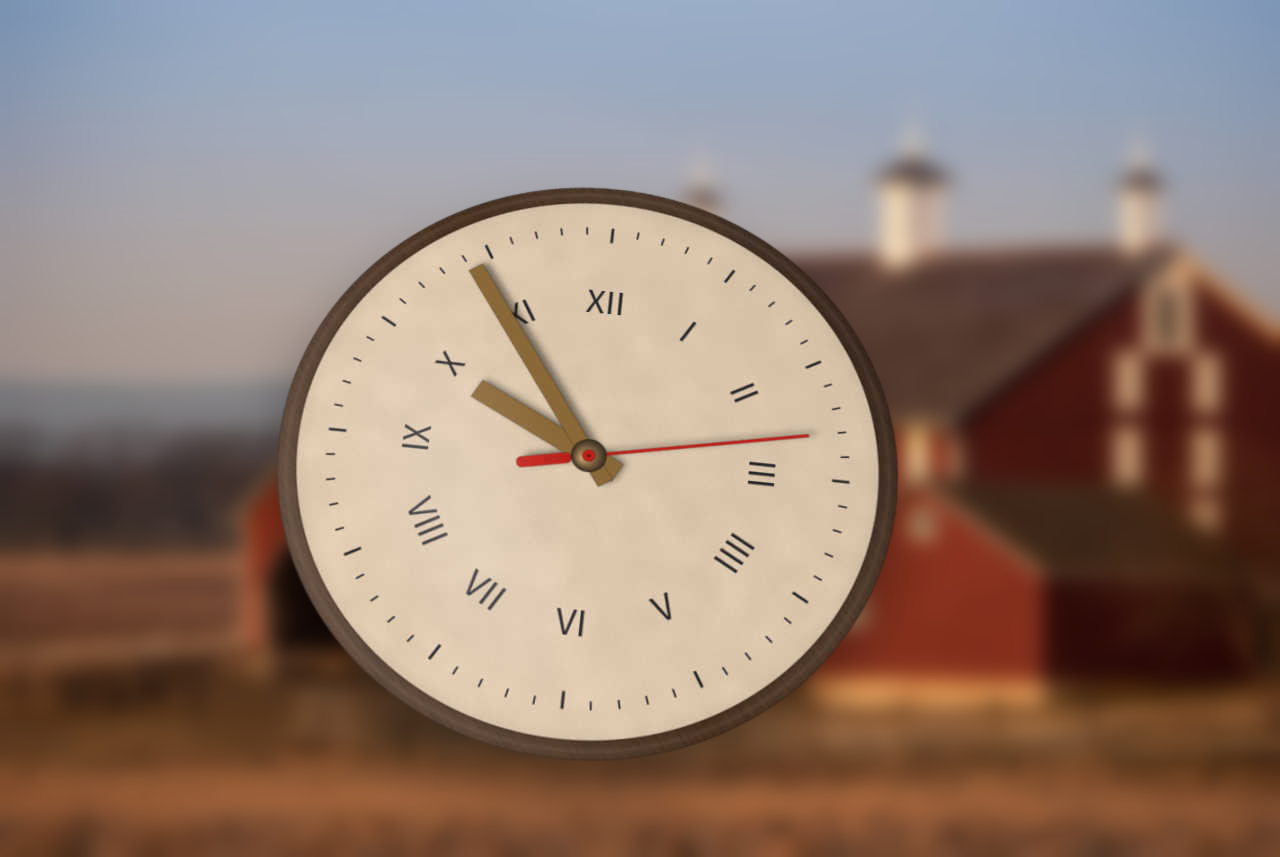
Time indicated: 9:54:13
